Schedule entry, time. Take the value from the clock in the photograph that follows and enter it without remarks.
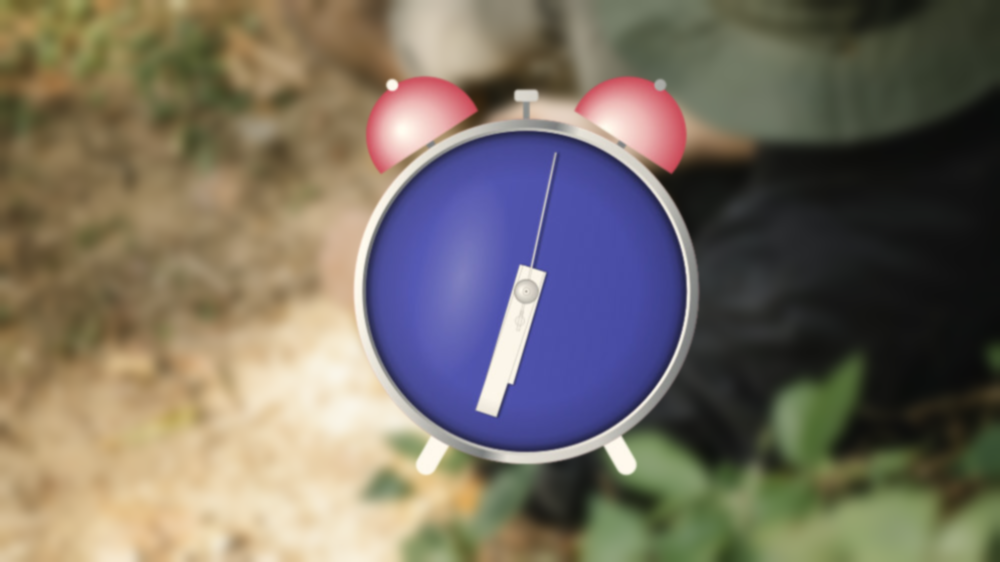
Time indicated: 6:33:02
